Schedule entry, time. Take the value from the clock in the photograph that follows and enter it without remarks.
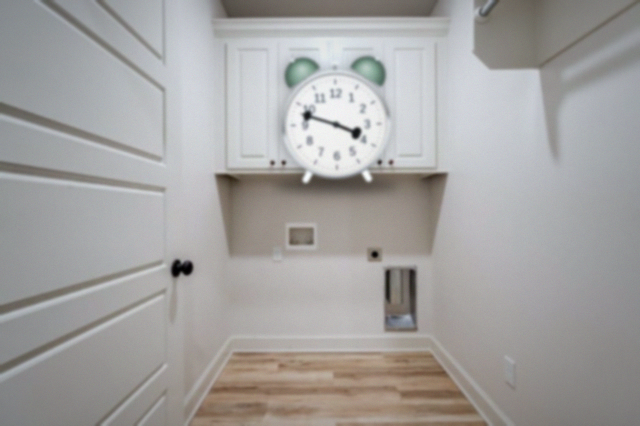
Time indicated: 3:48
